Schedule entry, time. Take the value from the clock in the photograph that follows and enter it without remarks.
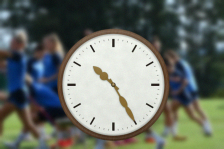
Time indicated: 10:25
